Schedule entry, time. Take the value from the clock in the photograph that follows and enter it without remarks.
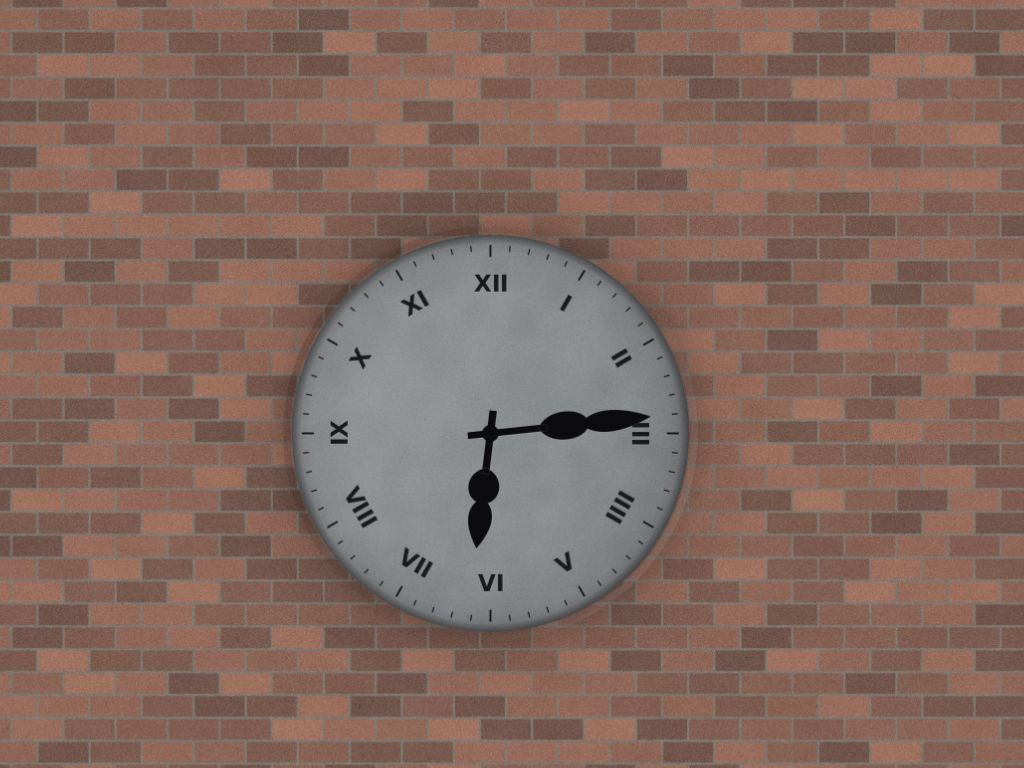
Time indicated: 6:14
